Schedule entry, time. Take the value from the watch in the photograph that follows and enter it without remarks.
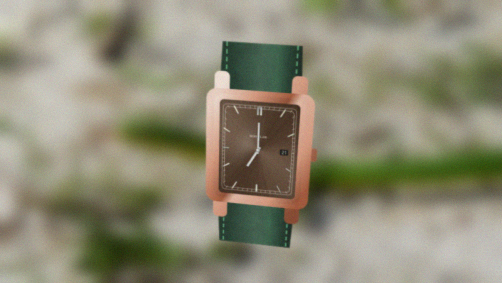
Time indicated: 7:00
